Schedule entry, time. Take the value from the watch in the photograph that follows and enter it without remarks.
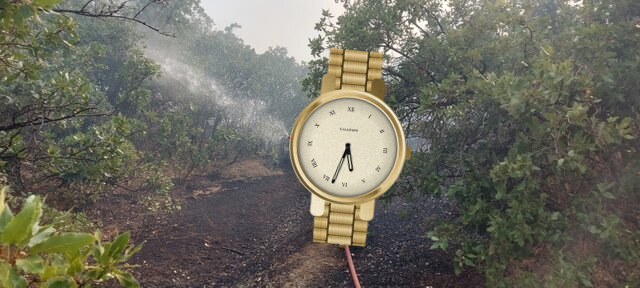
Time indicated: 5:33
